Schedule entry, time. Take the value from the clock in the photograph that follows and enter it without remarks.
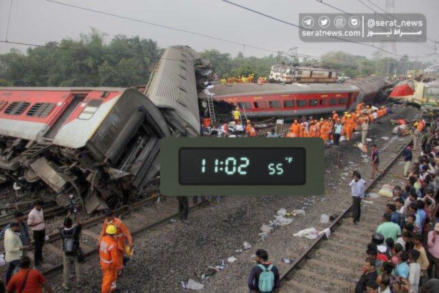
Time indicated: 11:02
